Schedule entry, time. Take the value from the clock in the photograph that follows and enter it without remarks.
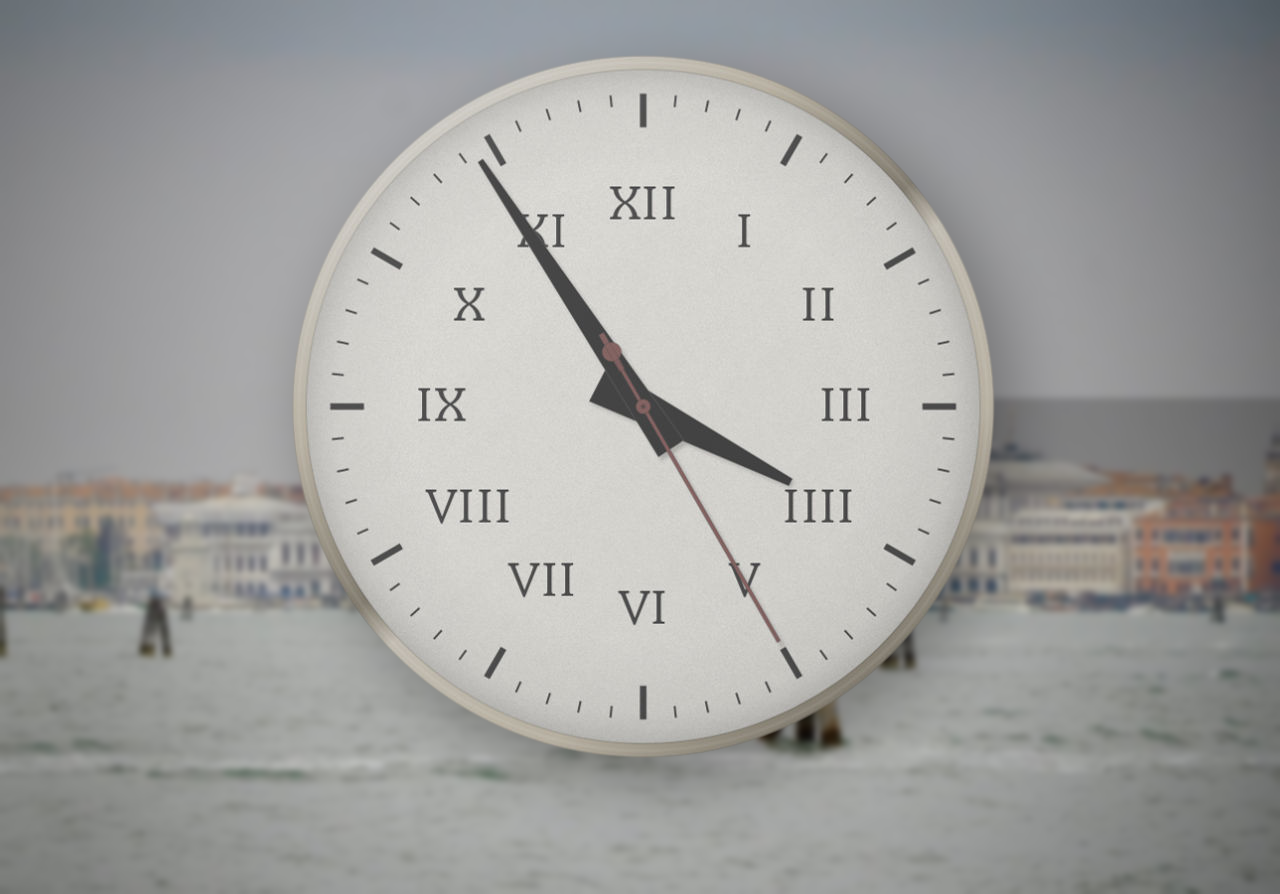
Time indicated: 3:54:25
